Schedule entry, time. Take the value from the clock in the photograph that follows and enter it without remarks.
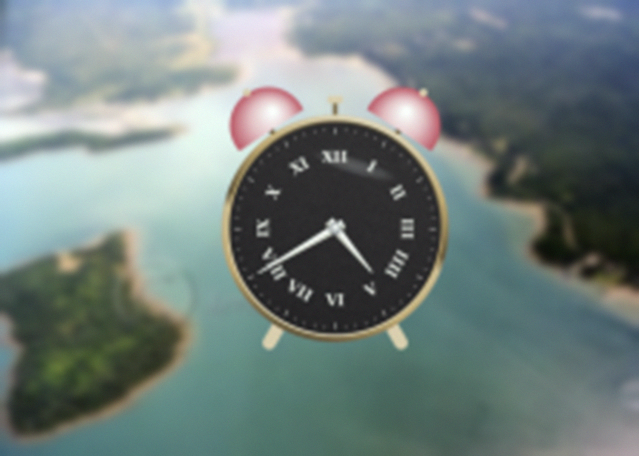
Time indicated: 4:40
